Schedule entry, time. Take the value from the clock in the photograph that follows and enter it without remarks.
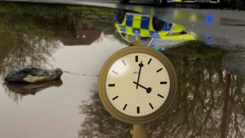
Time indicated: 4:02
